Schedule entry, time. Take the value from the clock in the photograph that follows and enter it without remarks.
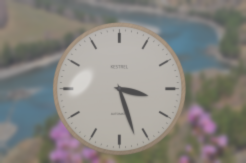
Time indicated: 3:27
